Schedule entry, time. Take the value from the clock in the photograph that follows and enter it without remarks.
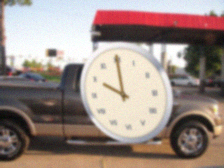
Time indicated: 10:00
